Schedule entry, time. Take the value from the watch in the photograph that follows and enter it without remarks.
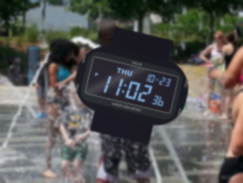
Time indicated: 11:02
